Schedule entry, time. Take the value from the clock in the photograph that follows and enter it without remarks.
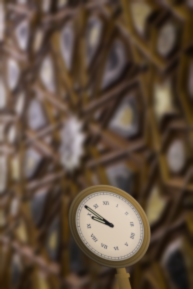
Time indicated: 9:52
